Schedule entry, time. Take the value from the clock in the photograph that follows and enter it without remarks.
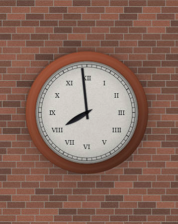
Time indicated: 7:59
